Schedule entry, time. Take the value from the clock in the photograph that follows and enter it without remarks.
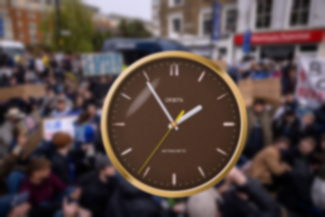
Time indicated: 1:54:36
